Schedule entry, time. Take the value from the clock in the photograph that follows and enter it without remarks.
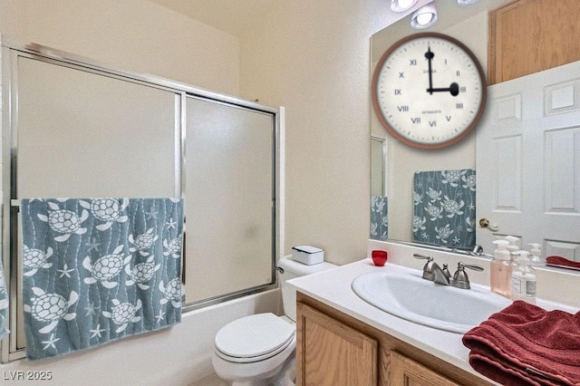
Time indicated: 3:00
